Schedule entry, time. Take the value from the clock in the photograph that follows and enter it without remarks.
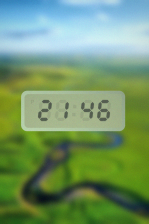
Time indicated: 21:46
